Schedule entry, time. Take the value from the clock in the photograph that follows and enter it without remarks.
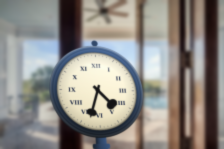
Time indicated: 4:33
